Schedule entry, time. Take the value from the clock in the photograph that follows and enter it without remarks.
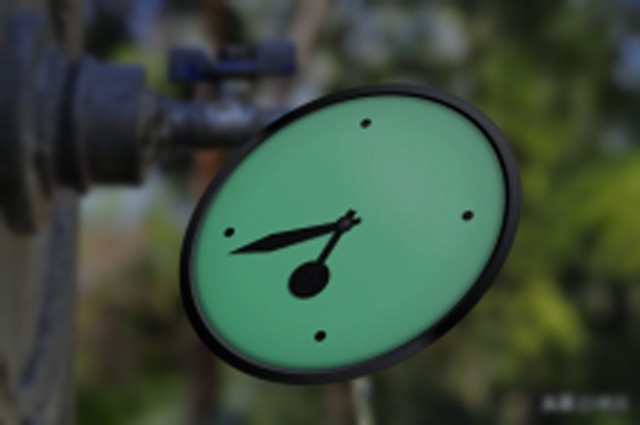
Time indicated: 6:43
